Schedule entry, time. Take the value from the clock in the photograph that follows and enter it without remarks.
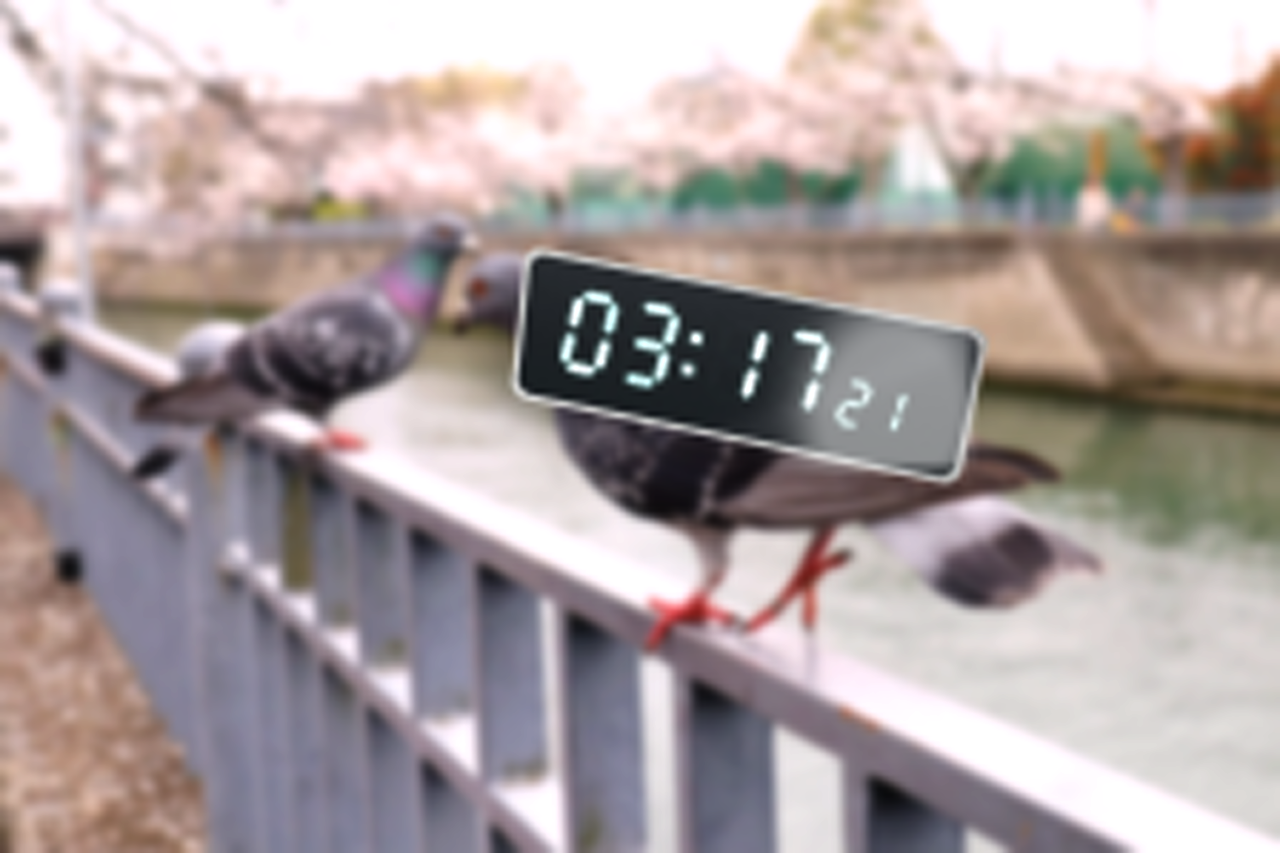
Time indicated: 3:17:21
